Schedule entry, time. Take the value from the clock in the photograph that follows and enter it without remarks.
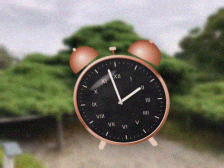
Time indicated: 1:58
